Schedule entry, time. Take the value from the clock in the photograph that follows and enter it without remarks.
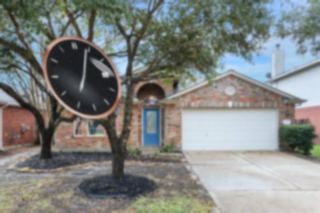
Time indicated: 7:04
